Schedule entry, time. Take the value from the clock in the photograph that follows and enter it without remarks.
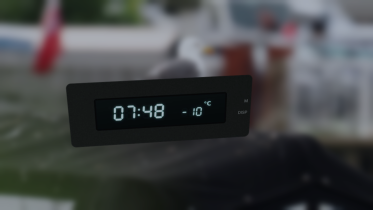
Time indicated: 7:48
